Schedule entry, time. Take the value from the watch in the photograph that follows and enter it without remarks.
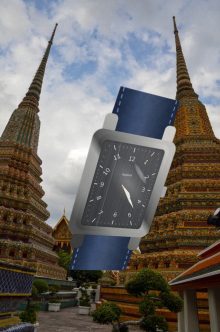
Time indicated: 4:23
